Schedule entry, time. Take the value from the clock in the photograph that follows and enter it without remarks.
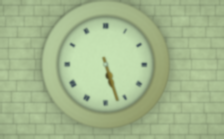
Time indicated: 5:27
